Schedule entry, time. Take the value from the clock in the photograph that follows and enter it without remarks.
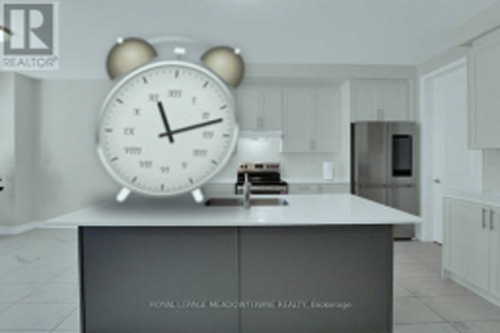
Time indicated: 11:12
